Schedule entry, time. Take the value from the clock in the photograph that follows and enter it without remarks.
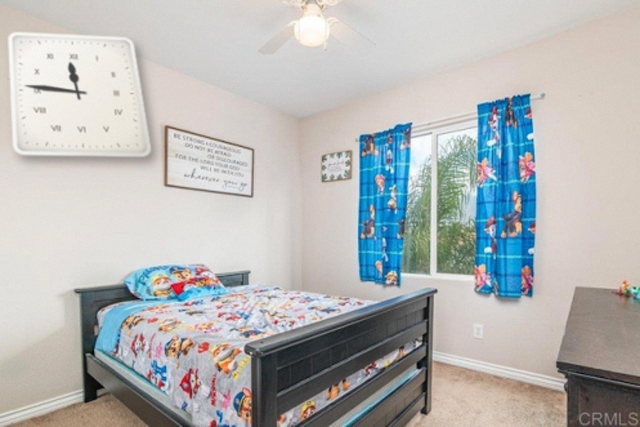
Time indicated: 11:46
